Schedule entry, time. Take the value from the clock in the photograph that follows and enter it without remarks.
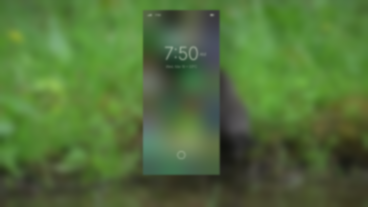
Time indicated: 7:50
